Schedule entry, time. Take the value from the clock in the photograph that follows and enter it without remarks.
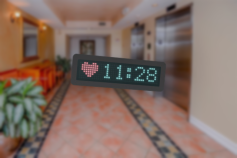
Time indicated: 11:28
